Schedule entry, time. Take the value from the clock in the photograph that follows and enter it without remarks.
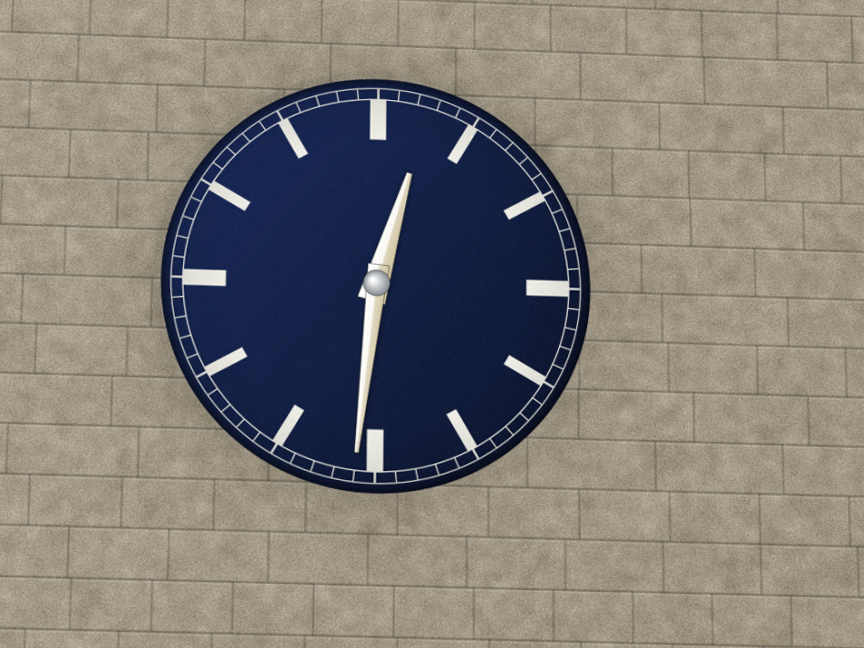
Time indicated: 12:31
